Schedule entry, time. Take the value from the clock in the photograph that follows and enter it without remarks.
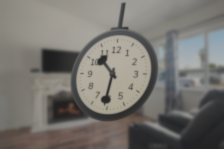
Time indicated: 10:31
